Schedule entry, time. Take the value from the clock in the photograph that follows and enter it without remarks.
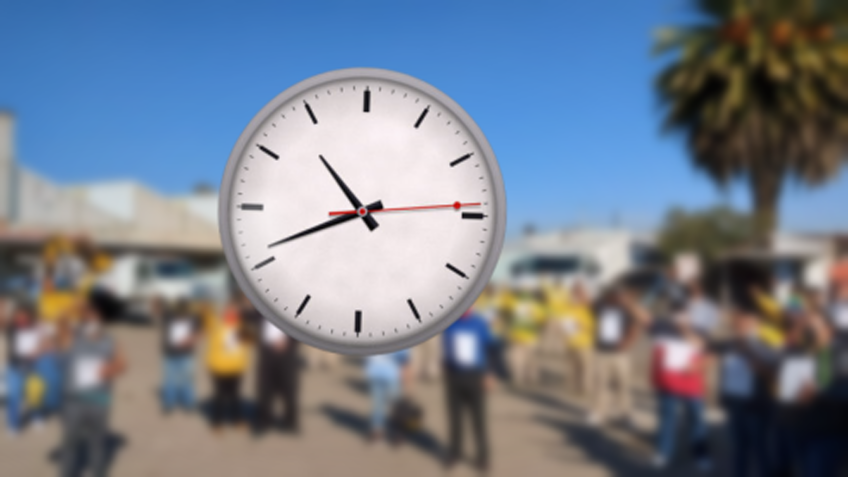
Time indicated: 10:41:14
